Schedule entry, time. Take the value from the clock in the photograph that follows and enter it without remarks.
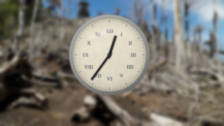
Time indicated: 12:36
